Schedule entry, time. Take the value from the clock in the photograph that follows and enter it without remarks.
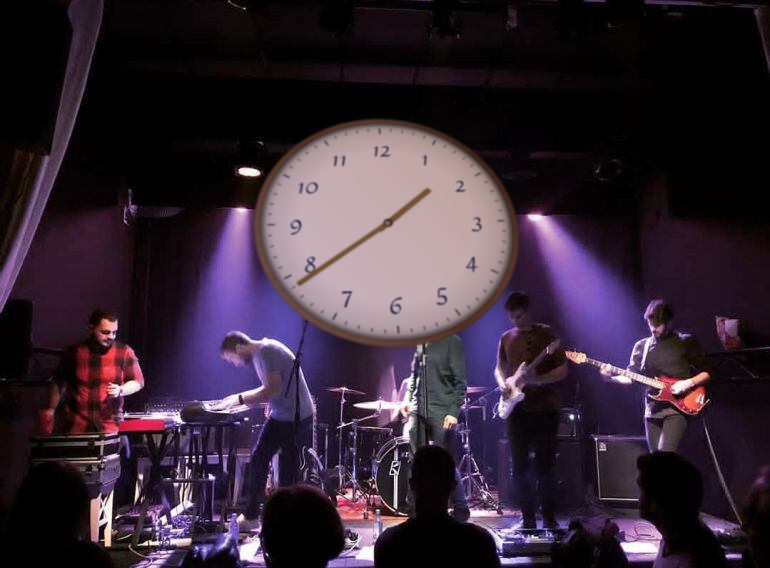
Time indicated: 1:39
